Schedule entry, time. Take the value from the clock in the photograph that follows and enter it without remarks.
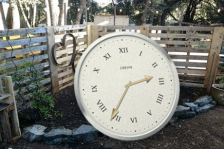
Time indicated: 2:36
